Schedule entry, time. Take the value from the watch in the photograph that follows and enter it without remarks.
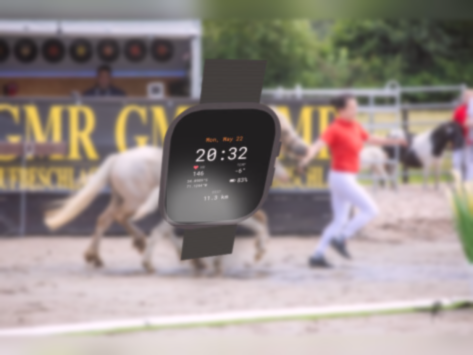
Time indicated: 20:32
